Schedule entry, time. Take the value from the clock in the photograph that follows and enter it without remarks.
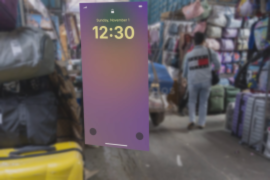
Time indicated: 12:30
